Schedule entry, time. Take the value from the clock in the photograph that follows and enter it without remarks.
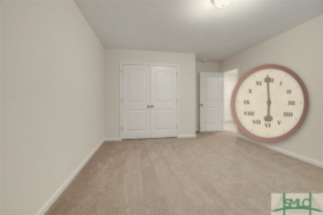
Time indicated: 5:59
